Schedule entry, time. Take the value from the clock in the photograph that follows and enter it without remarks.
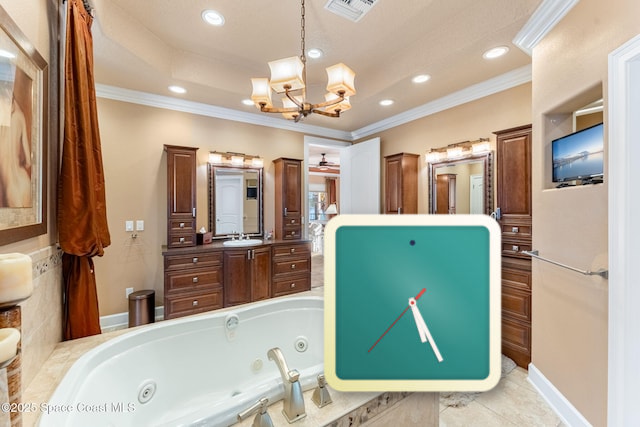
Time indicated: 5:25:37
